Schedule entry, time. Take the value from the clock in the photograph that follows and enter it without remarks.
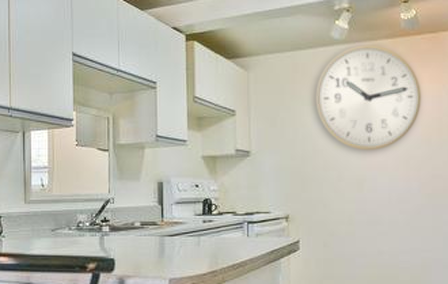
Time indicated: 10:13
